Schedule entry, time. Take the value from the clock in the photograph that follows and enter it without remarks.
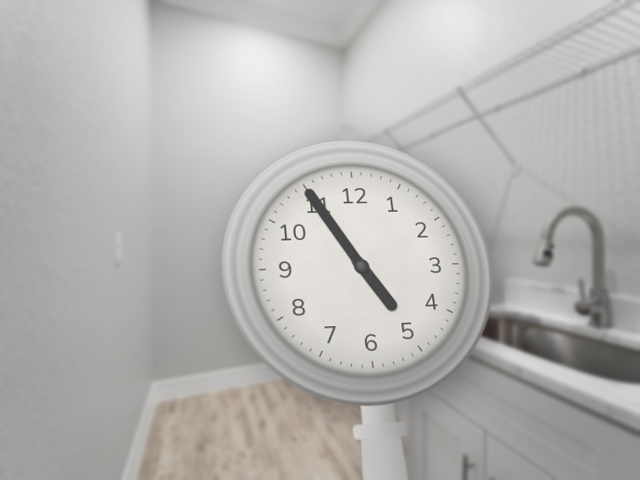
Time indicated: 4:55
